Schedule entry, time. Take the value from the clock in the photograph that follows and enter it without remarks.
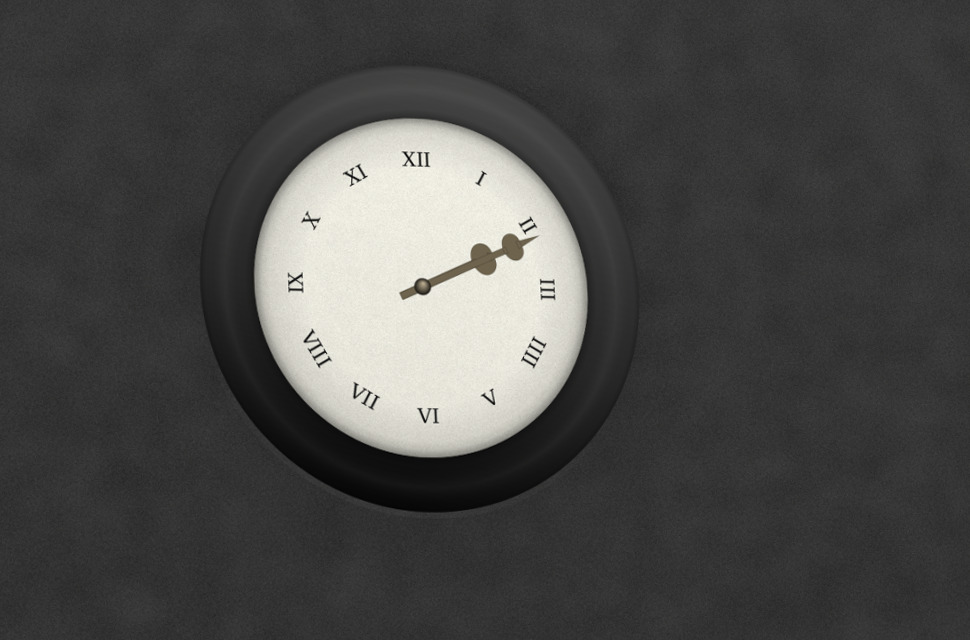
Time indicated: 2:11
